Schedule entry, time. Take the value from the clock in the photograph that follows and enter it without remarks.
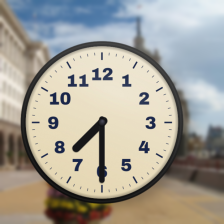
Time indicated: 7:30
